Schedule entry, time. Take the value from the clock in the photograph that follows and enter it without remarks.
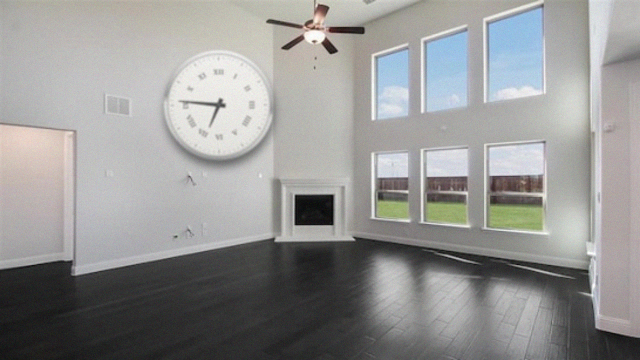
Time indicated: 6:46
